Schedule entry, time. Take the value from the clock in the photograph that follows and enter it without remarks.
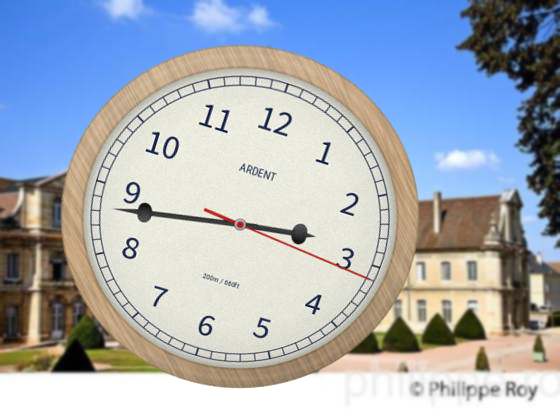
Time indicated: 2:43:16
